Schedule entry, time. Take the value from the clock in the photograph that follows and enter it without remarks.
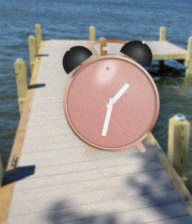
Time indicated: 1:33
